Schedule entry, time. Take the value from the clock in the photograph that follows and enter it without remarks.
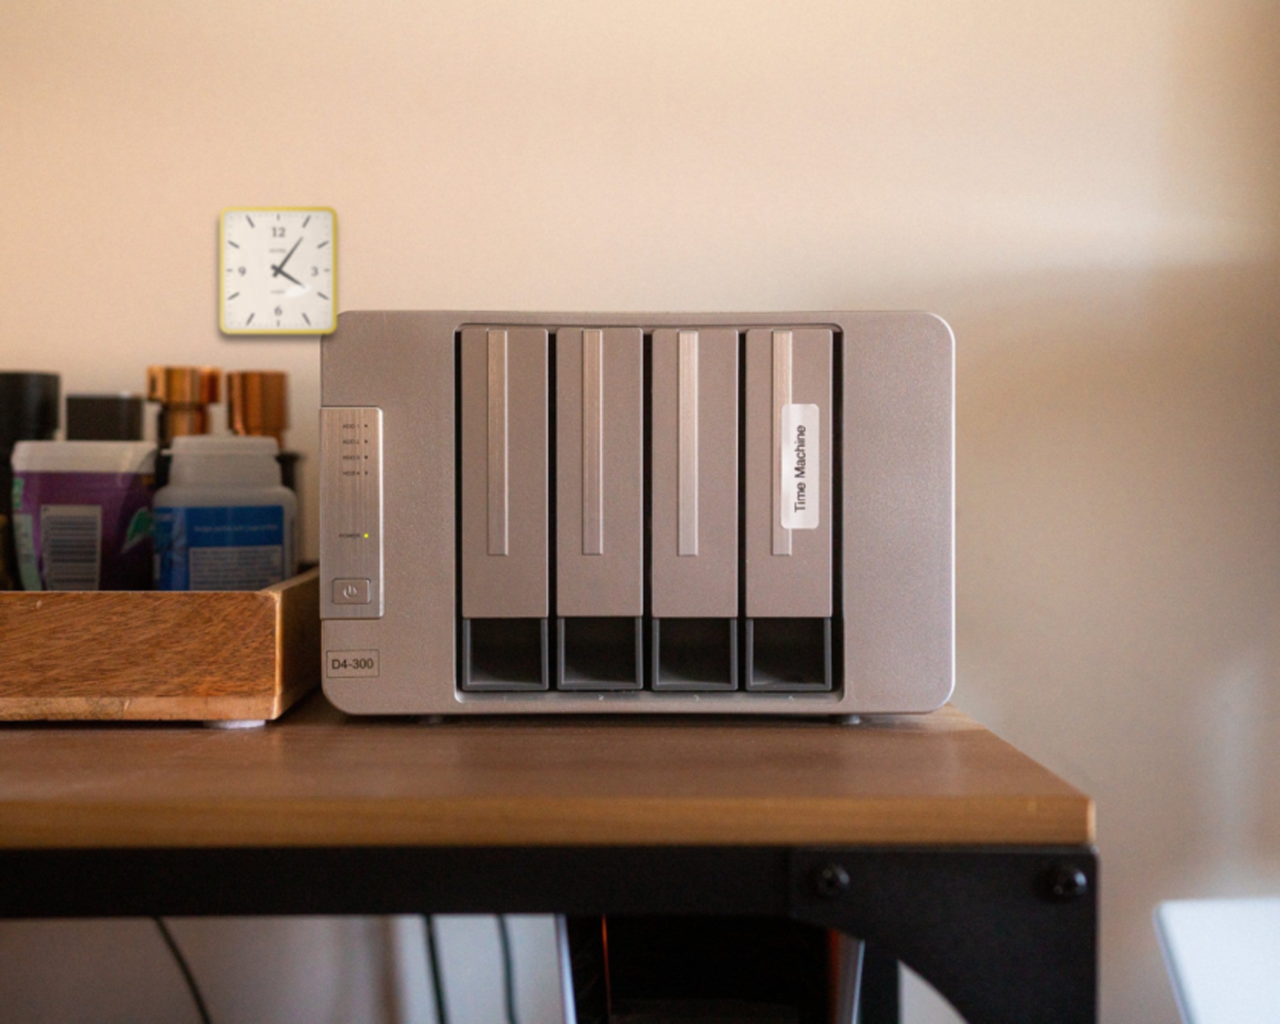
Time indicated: 4:06
